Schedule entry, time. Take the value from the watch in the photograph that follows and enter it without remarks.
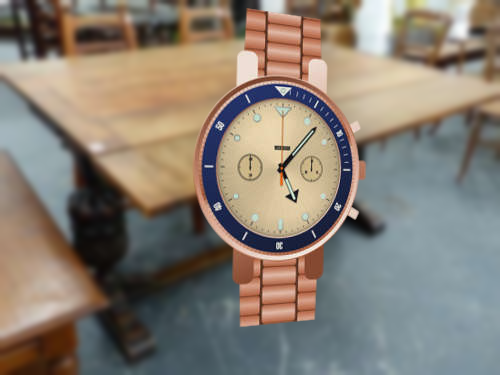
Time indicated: 5:07
